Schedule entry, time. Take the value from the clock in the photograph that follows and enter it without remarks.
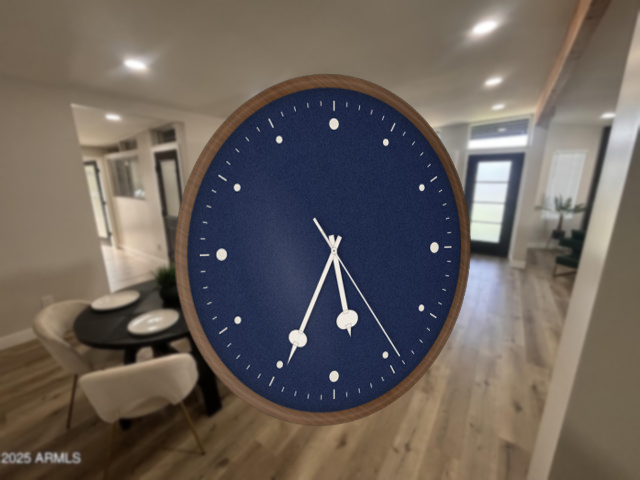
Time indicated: 5:34:24
